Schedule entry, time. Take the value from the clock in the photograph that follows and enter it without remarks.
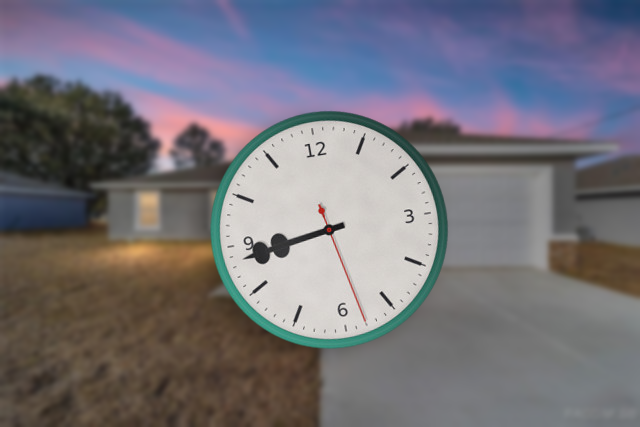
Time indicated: 8:43:28
